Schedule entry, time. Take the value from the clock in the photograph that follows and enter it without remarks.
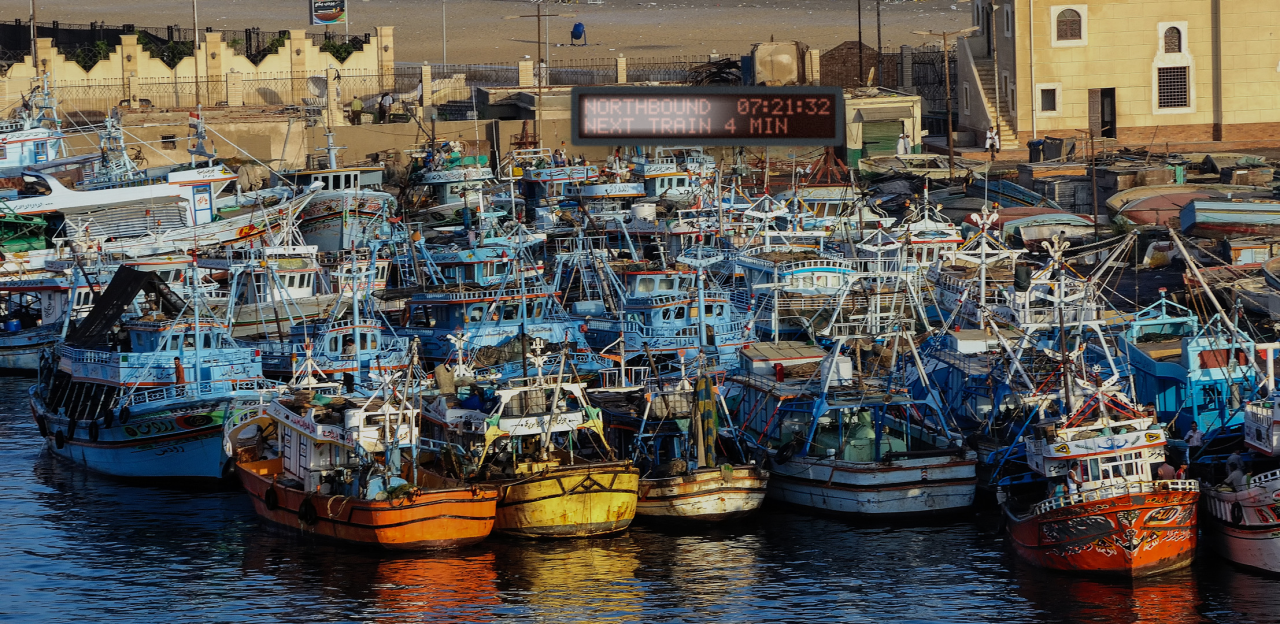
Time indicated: 7:21:32
